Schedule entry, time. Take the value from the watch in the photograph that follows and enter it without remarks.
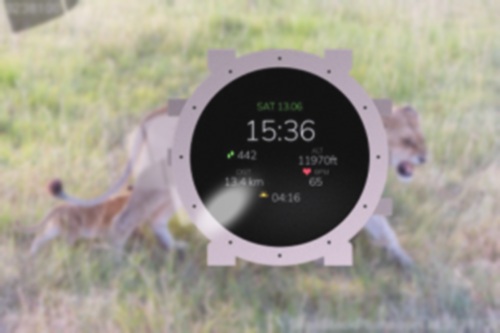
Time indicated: 15:36
